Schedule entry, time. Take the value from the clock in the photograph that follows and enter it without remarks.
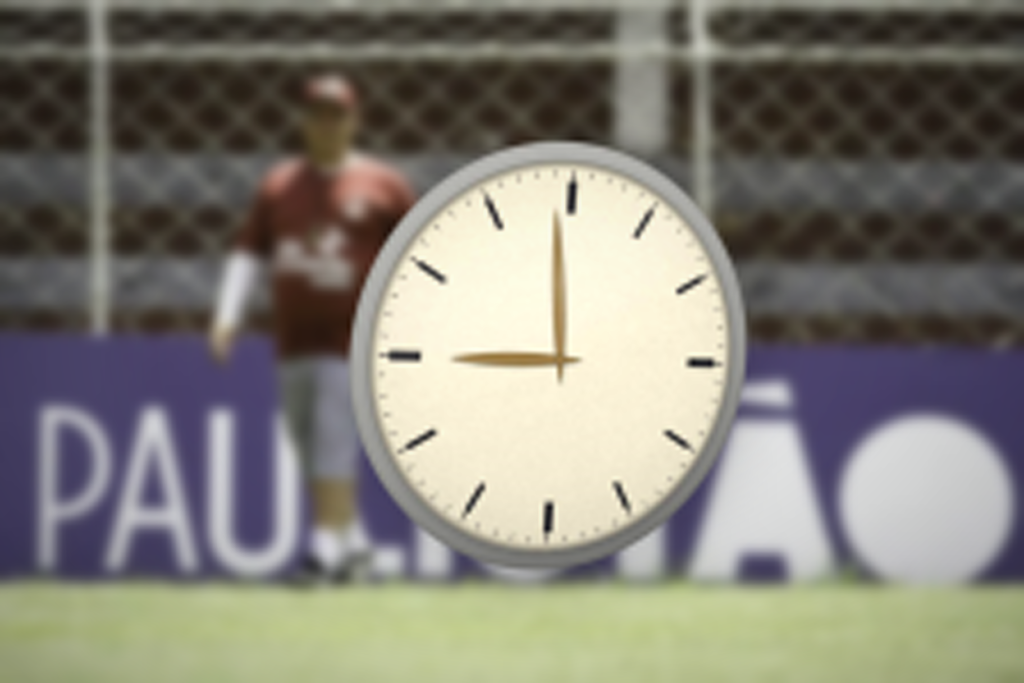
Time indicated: 8:59
